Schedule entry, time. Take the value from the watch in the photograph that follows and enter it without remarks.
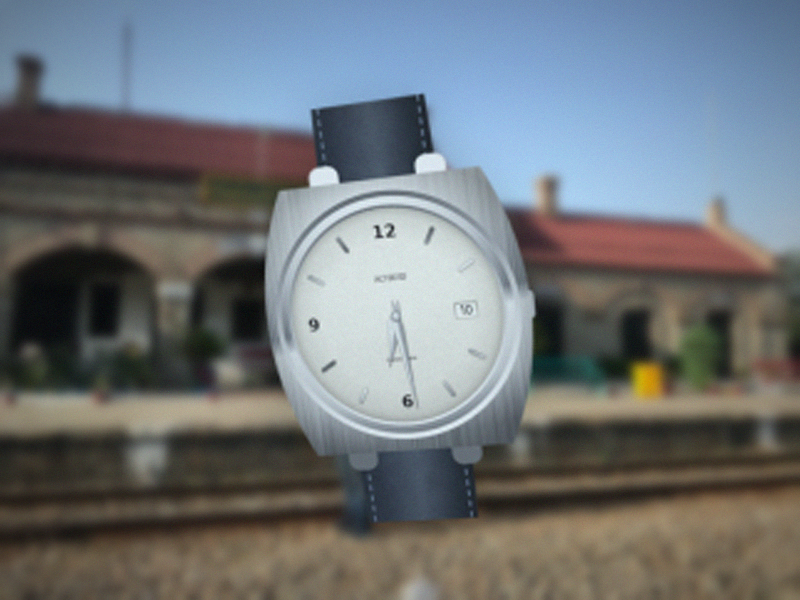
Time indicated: 6:29
